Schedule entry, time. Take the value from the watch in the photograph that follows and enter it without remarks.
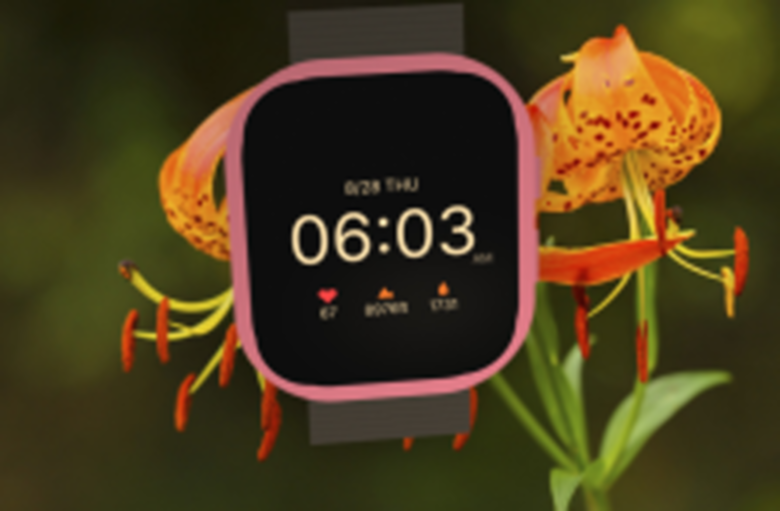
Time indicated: 6:03
